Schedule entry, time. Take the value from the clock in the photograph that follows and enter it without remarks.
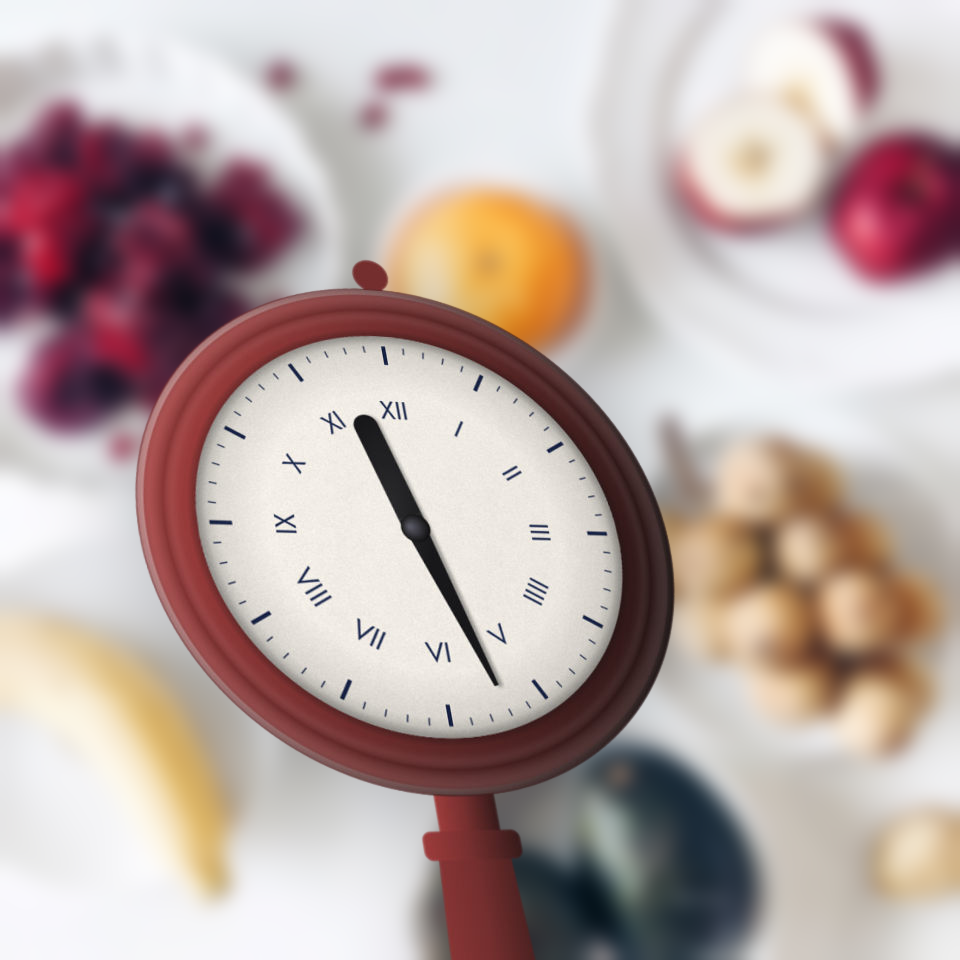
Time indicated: 11:27
